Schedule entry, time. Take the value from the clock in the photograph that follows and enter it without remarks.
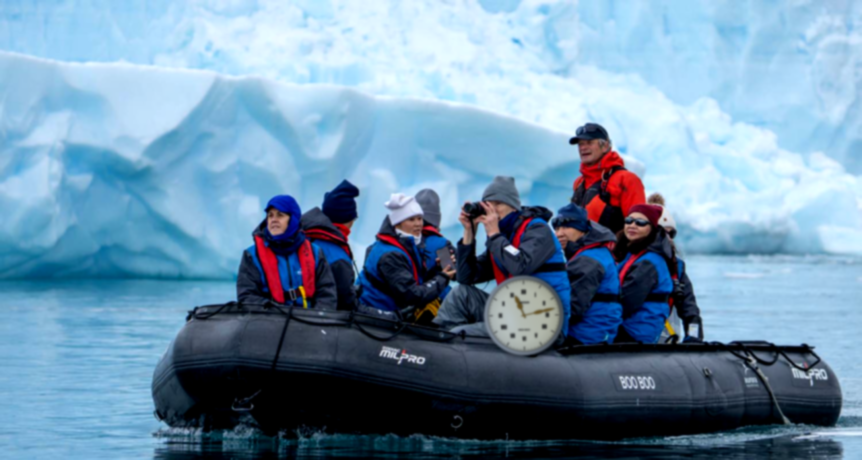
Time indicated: 11:13
